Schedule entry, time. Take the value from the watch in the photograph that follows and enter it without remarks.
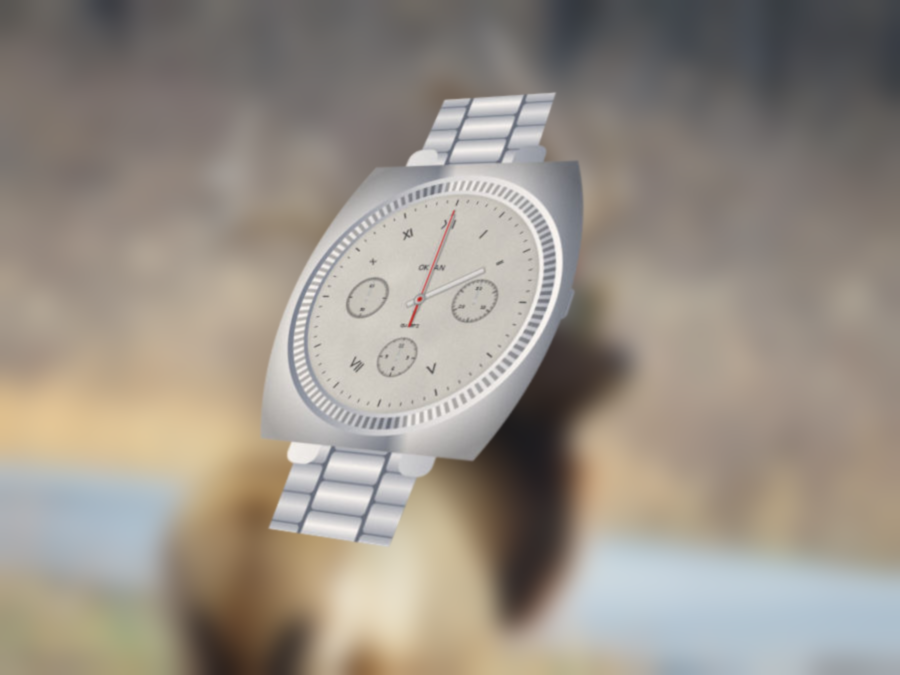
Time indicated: 2:00
